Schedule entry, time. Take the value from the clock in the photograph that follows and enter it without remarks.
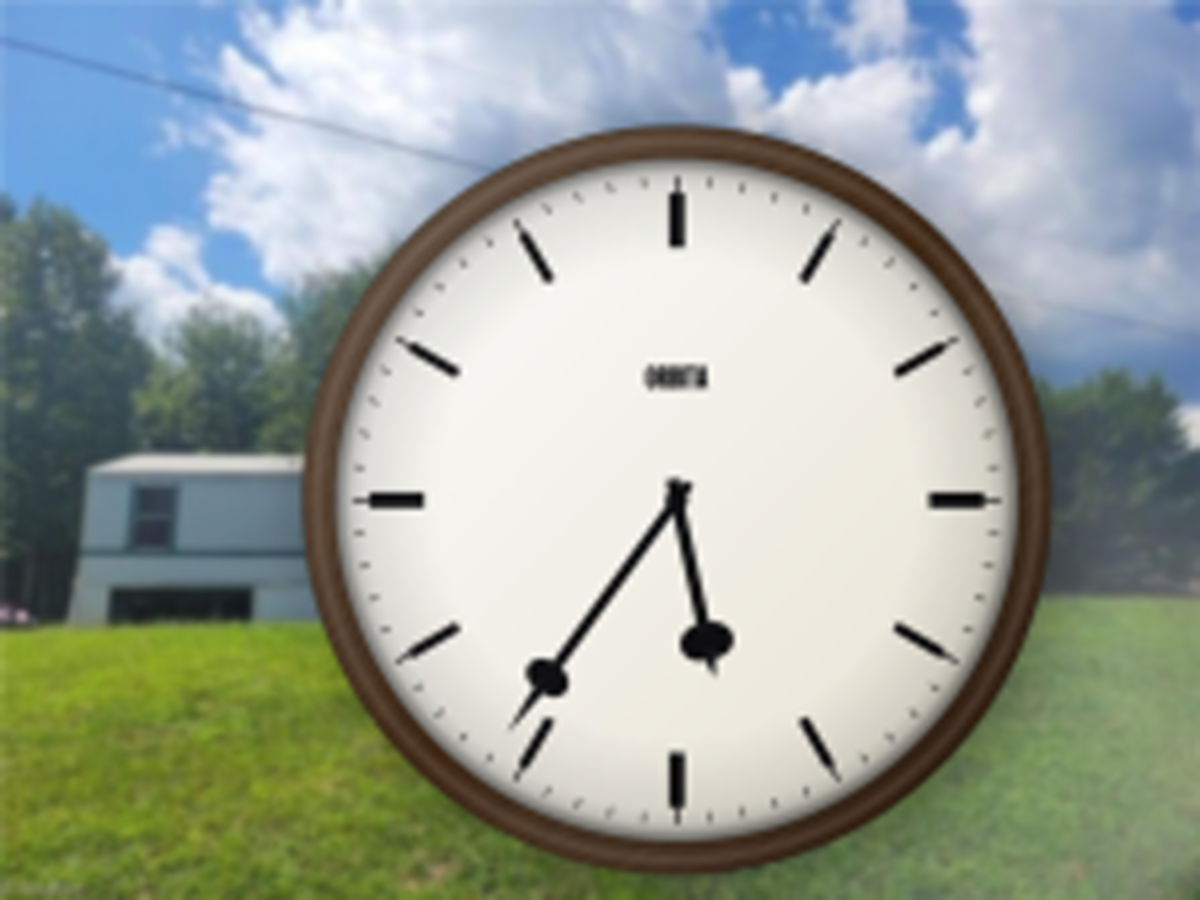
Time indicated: 5:36
